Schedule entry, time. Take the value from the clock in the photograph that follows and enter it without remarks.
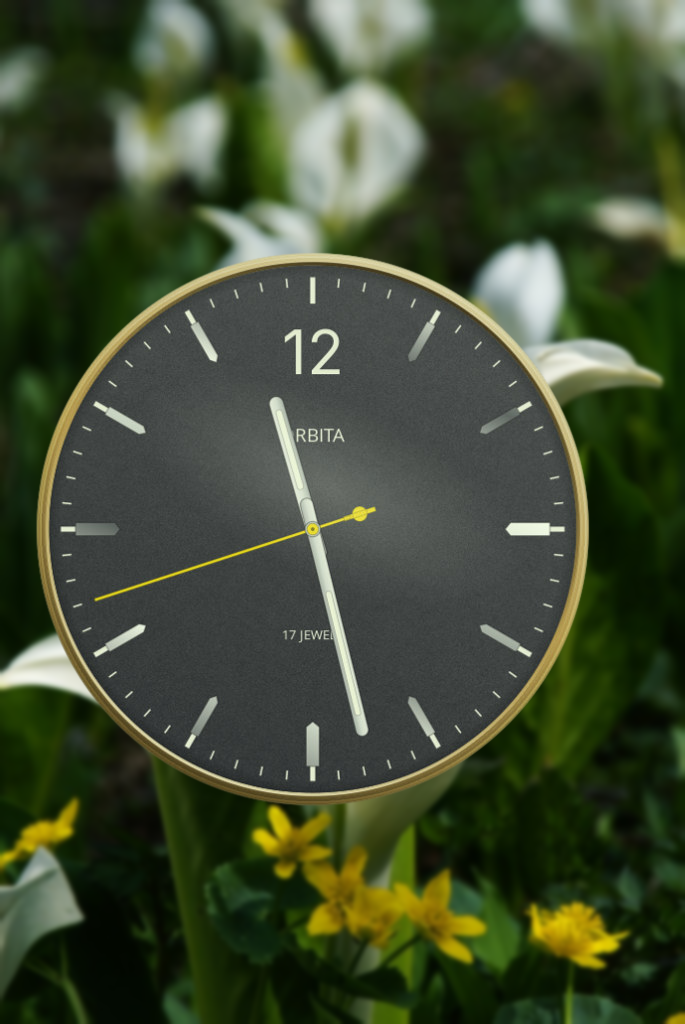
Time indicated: 11:27:42
